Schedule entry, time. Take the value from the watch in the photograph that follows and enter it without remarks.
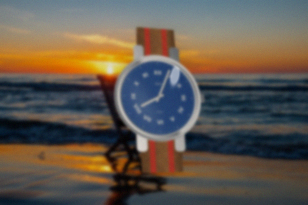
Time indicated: 8:04
